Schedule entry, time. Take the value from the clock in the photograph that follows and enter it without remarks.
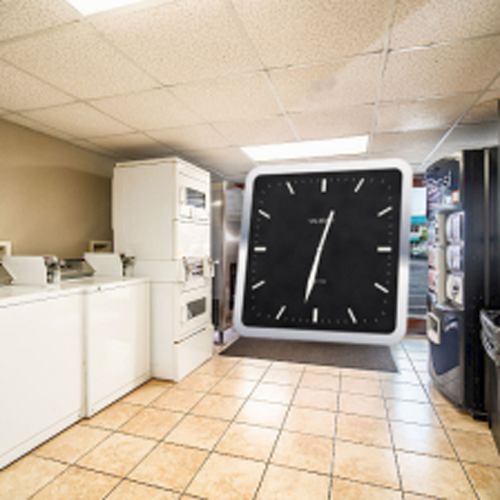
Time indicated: 12:32
